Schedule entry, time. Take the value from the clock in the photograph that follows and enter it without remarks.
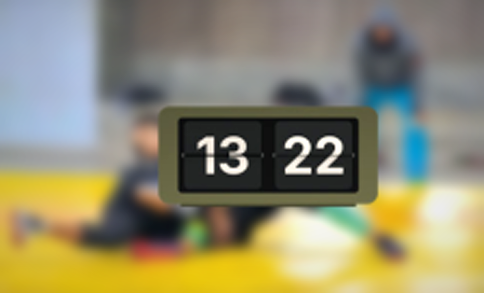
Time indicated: 13:22
